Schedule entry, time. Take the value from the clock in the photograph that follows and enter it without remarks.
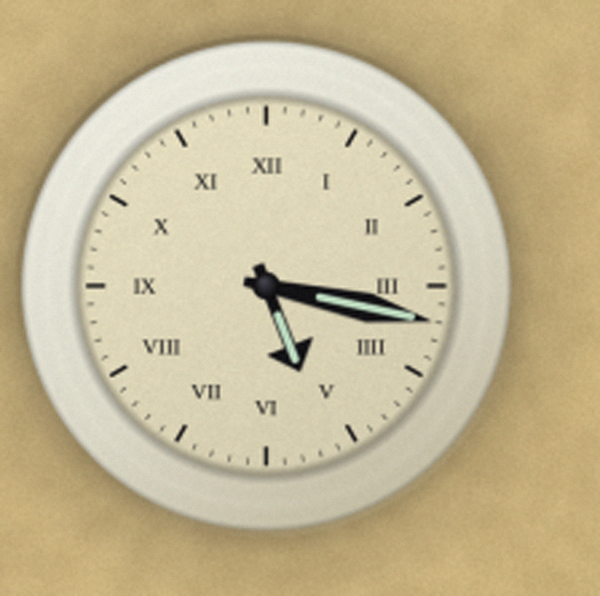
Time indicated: 5:17
